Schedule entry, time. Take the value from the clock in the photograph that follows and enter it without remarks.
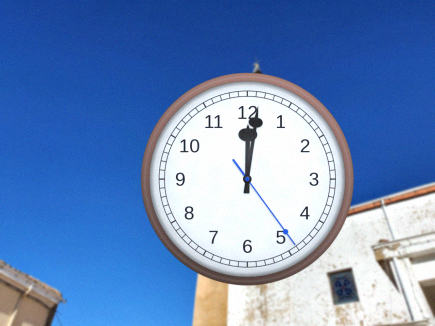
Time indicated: 12:01:24
